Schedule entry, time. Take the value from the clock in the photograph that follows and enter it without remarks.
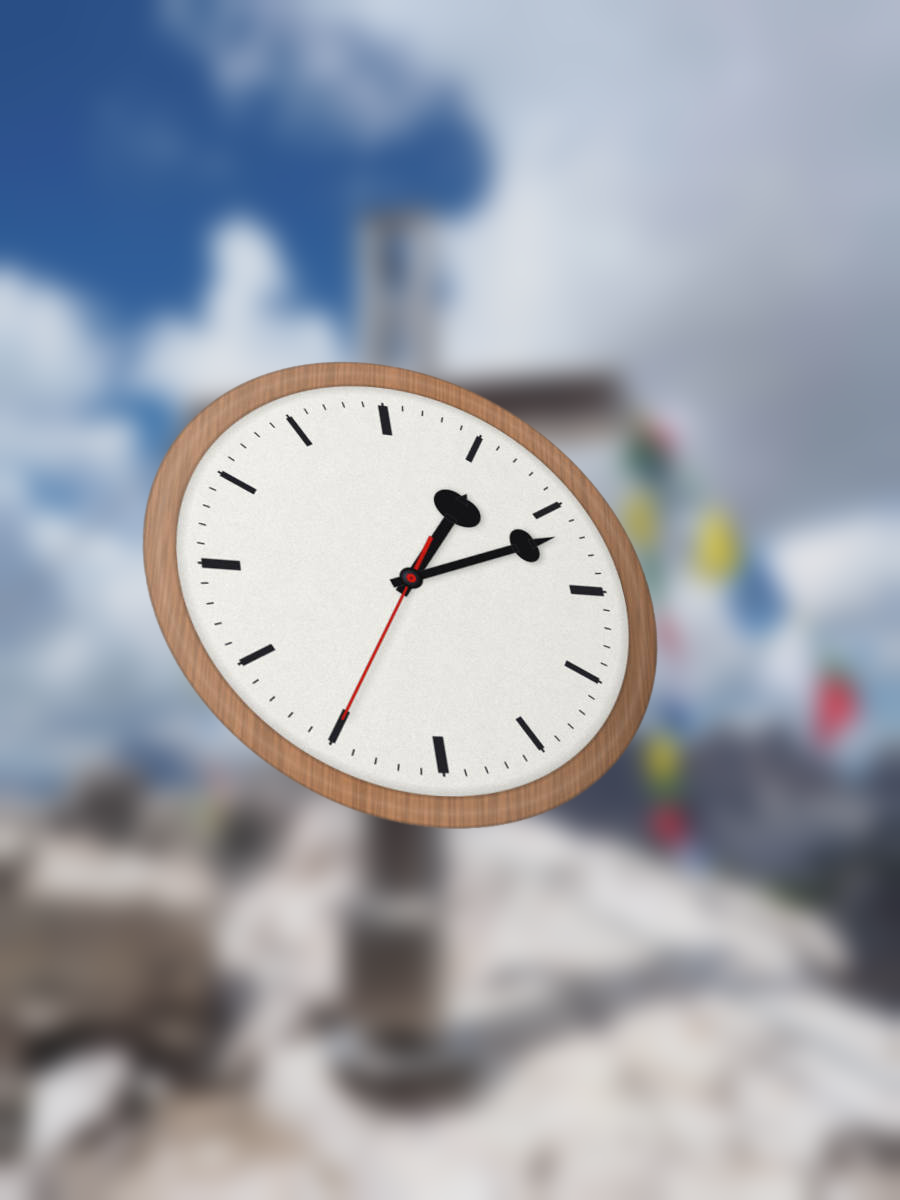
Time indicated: 1:11:35
